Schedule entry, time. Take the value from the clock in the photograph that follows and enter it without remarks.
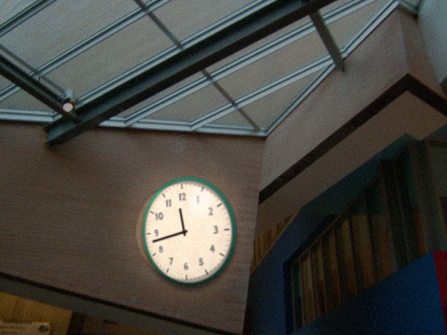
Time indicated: 11:43
